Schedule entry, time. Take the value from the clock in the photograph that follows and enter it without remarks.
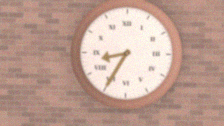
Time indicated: 8:35
